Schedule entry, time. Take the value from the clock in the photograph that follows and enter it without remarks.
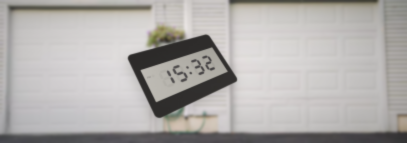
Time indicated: 15:32
